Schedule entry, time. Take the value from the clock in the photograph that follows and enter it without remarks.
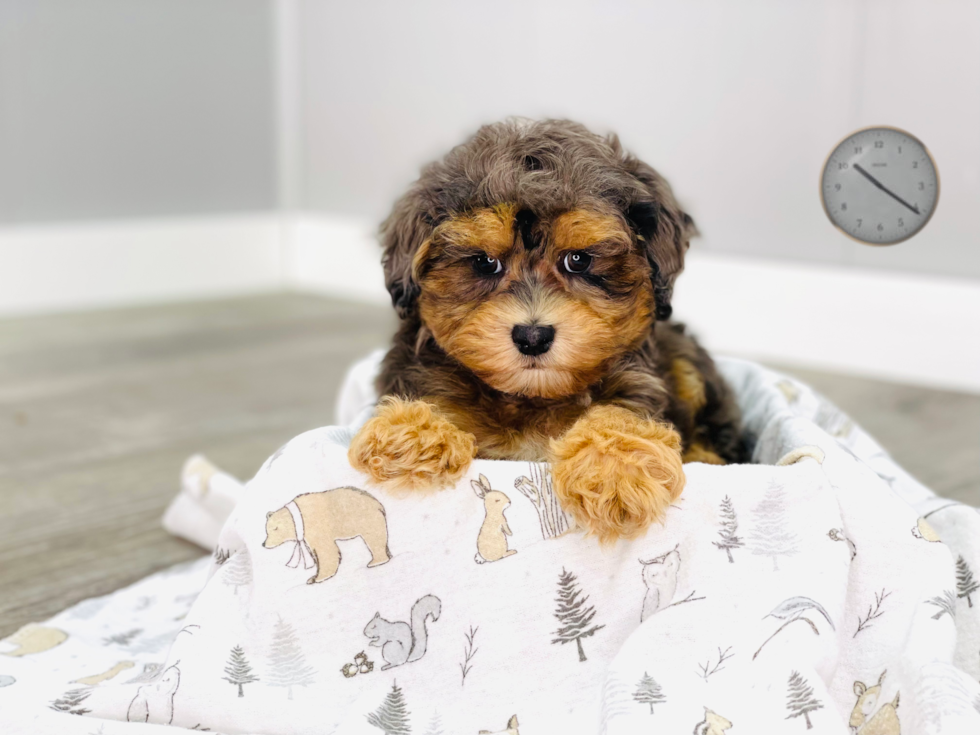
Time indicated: 10:21
